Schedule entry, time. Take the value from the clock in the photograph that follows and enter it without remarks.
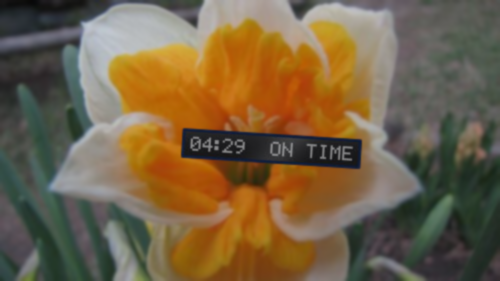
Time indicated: 4:29
